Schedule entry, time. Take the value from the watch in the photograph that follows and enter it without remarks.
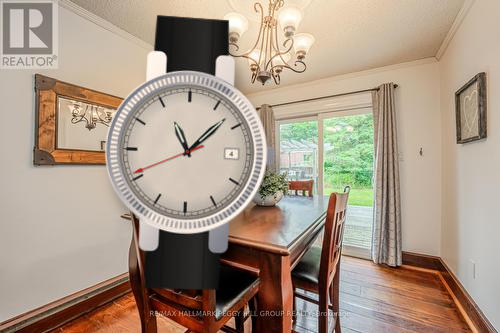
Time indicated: 11:07:41
